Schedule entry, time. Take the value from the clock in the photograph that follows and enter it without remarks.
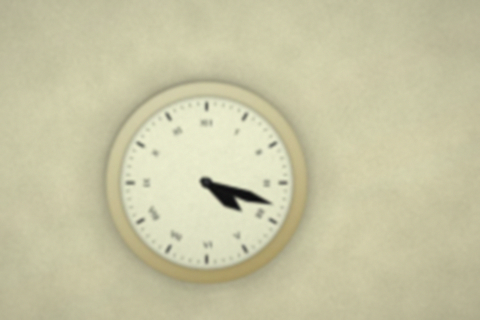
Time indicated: 4:18
